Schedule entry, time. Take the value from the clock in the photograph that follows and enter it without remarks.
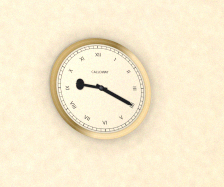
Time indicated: 9:20
